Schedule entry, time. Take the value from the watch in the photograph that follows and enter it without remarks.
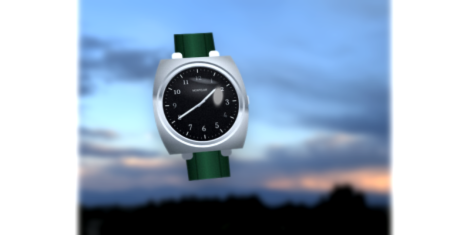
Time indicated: 1:40
